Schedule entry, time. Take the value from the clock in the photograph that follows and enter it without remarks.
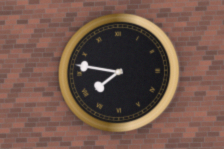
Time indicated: 7:47
